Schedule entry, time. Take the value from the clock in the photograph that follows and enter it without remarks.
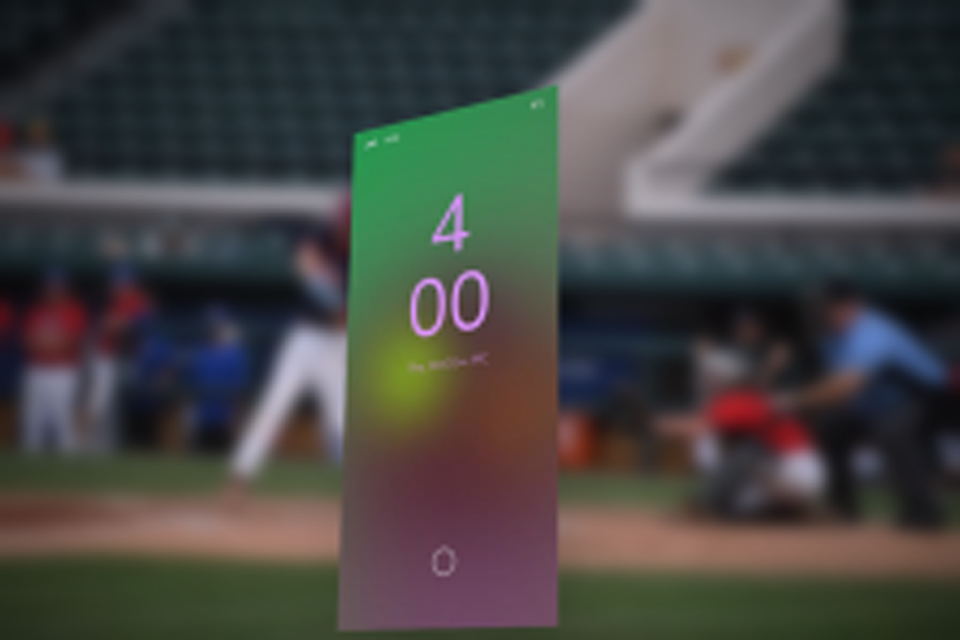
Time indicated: 4:00
